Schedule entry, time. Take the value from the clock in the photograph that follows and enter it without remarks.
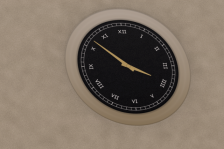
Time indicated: 3:52
